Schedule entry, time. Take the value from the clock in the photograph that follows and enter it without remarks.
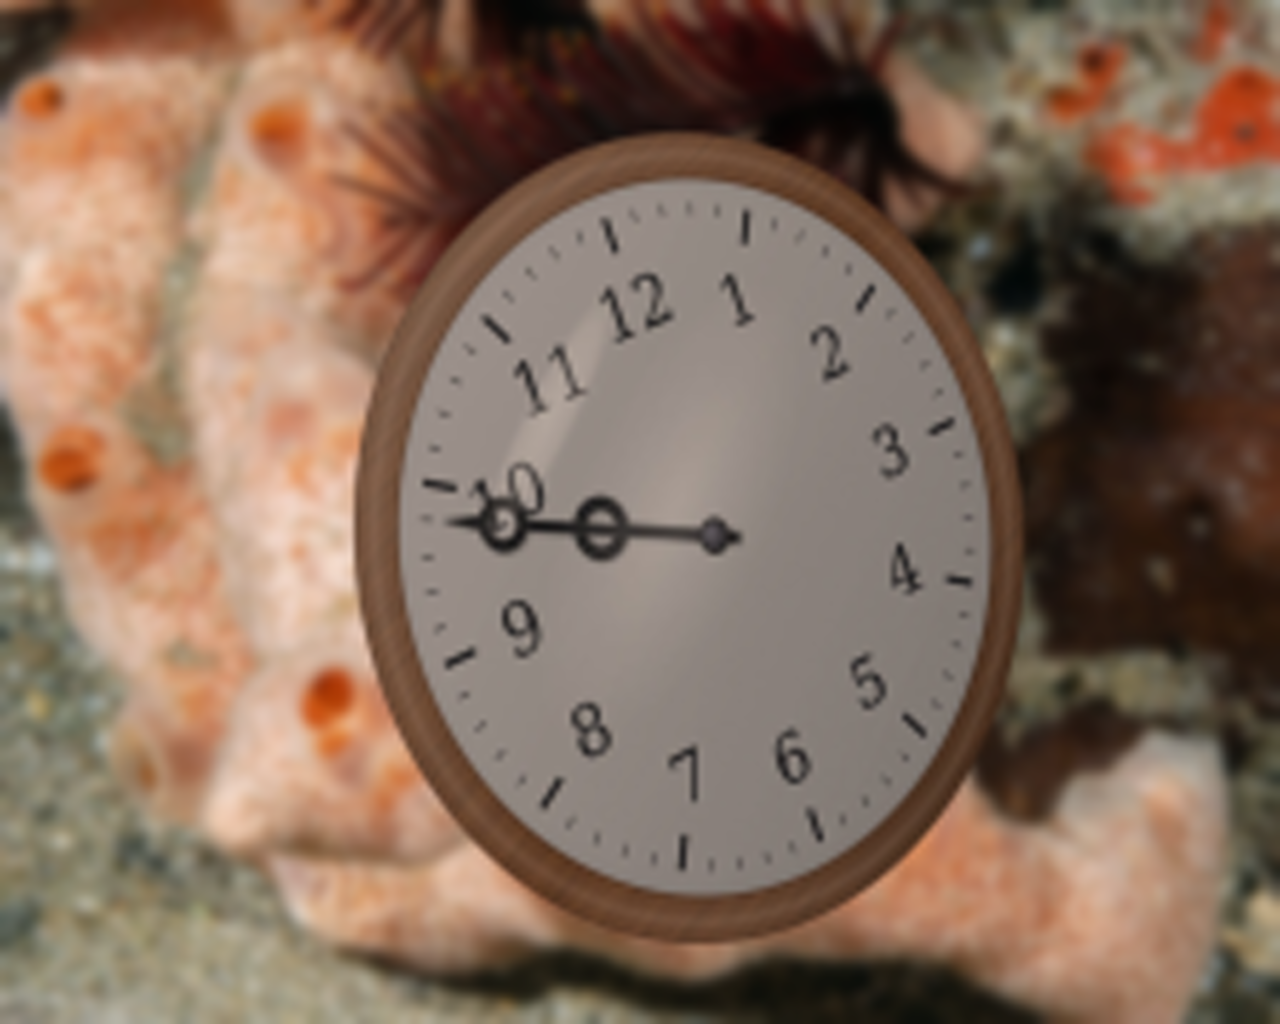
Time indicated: 9:49
